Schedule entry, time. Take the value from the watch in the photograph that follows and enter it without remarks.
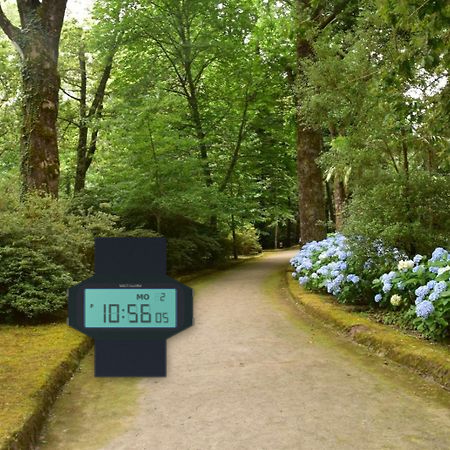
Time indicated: 10:56:05
